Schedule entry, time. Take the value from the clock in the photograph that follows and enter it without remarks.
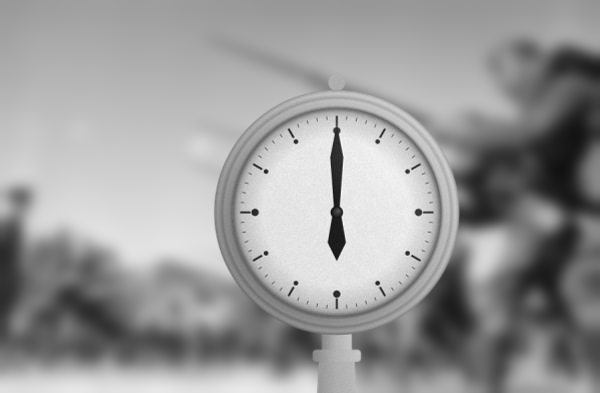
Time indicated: 6:00
